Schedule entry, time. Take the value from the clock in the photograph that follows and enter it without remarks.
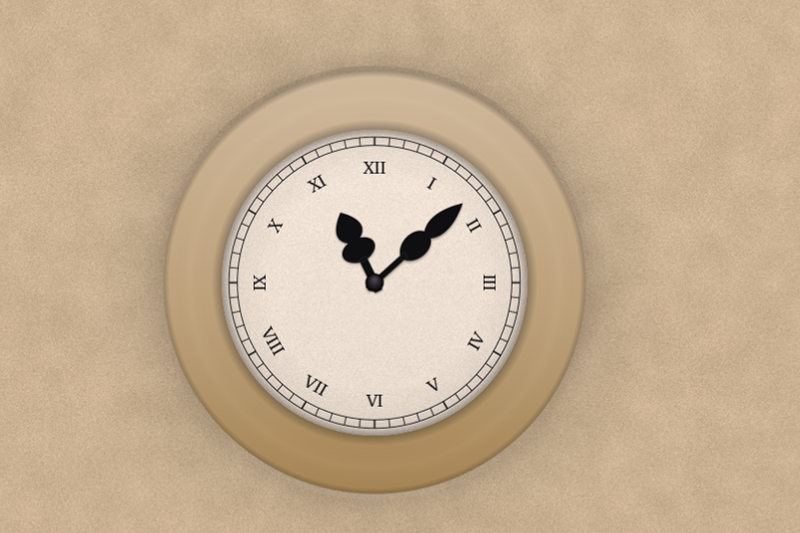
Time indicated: 11:08
